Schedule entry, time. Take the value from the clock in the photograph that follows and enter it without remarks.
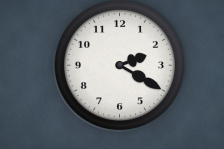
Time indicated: 2:20
